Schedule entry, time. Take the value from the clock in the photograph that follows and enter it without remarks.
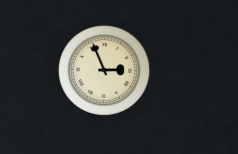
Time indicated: 2:56
